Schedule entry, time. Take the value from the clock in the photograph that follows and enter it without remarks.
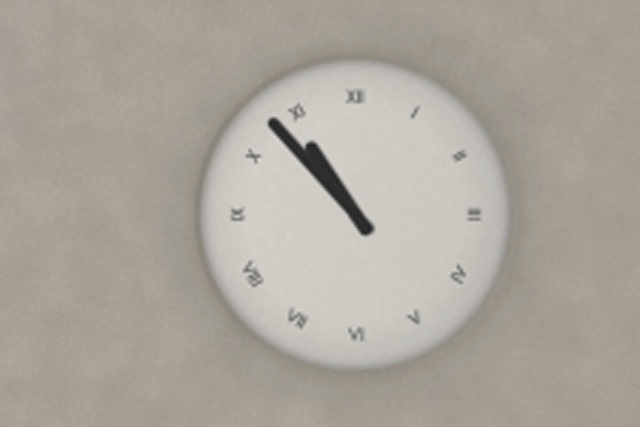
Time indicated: 10:53
